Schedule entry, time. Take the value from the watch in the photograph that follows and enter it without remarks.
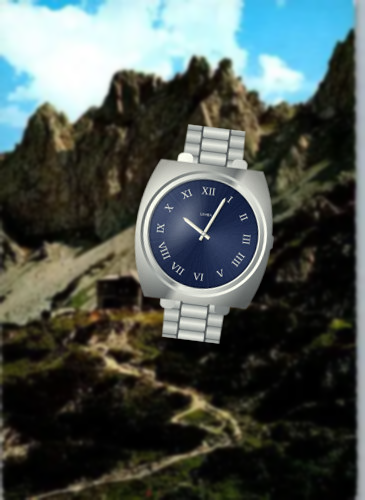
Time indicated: 10:04
